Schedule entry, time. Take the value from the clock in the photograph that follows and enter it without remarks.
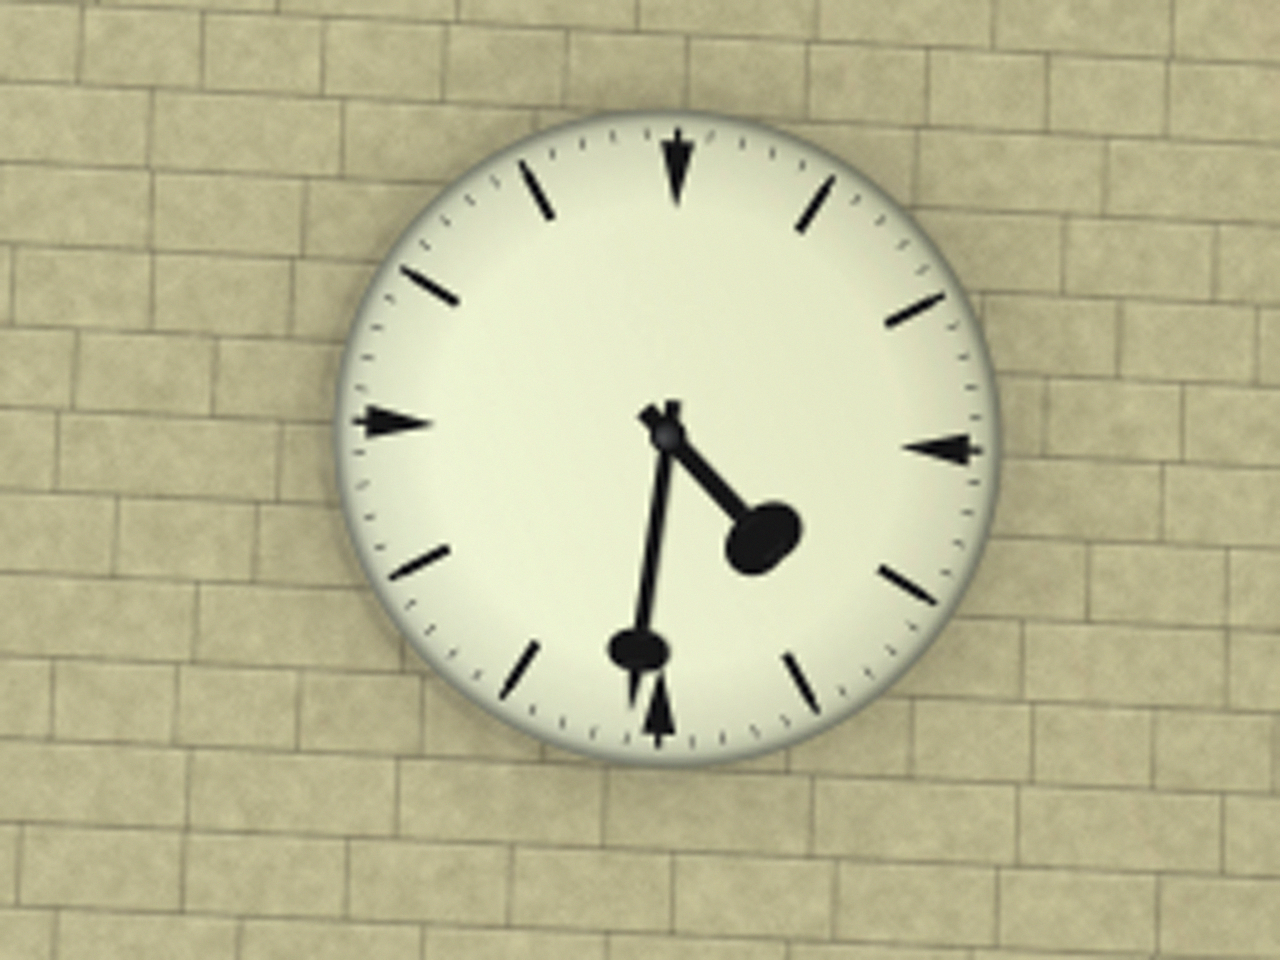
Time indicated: 4:31
